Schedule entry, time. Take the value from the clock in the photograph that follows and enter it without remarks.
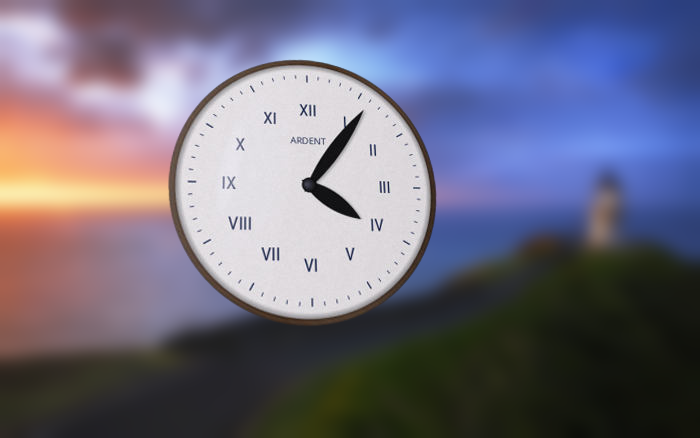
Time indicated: 4:06
